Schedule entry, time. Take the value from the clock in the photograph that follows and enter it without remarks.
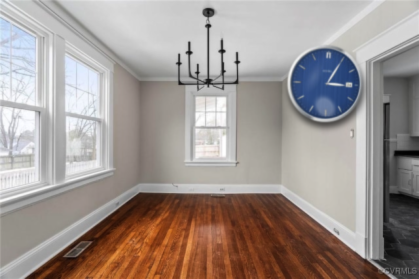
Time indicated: 3:05
